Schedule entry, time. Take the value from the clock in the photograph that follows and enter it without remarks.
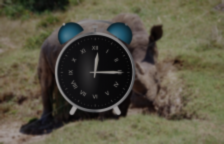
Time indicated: 12:15
